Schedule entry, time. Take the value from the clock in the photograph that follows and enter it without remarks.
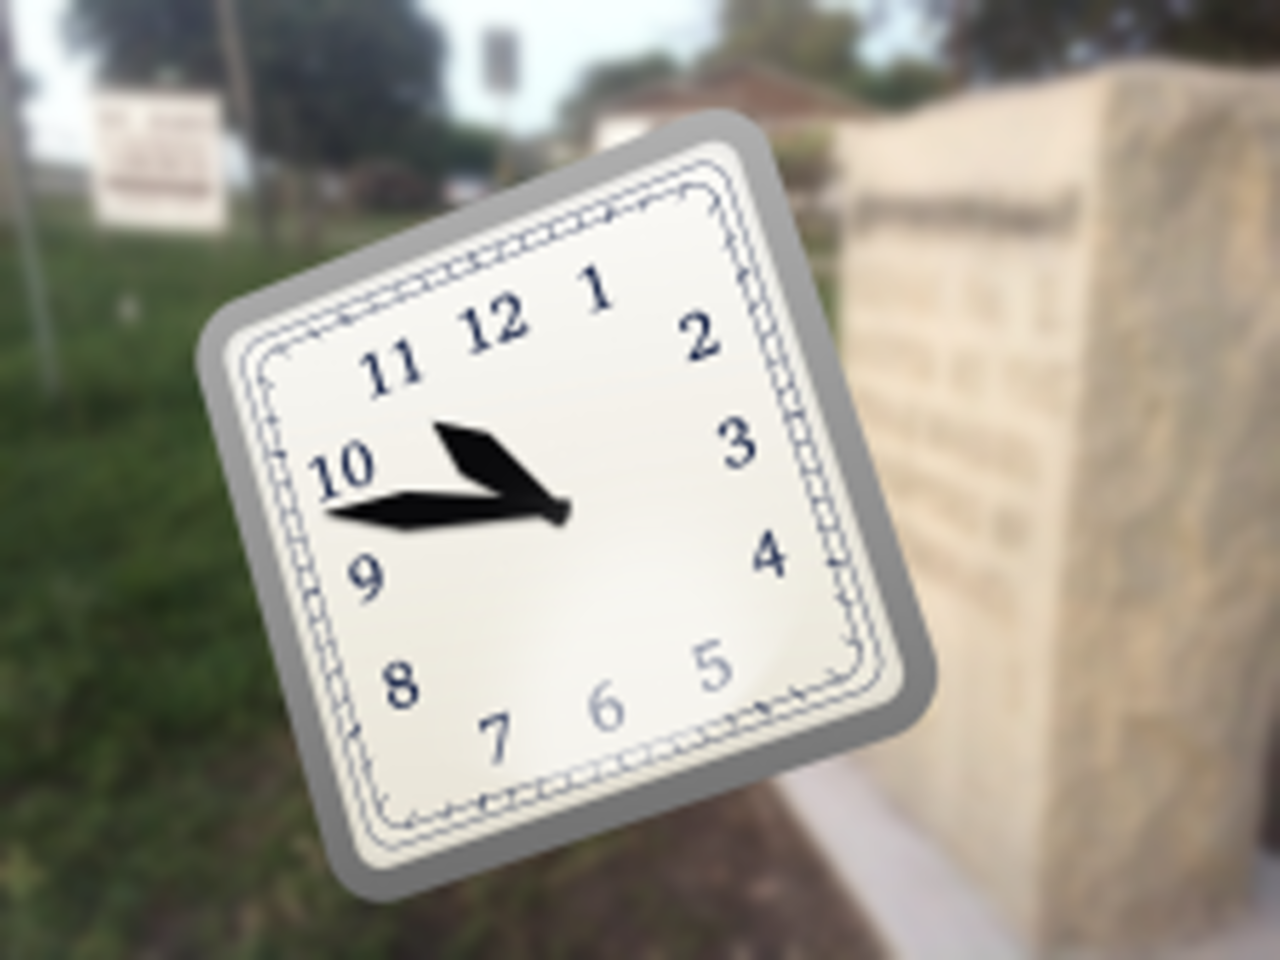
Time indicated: 10:48
